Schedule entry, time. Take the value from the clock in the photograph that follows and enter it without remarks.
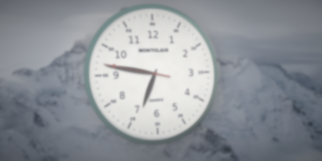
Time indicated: 6:46:47
